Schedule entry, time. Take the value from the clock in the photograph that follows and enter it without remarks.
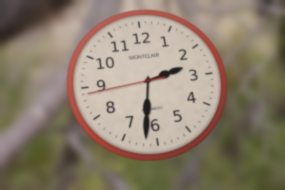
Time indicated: 2:31:44
